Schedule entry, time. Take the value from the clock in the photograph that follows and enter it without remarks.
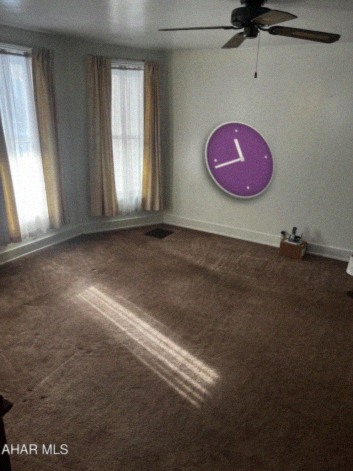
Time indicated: 11:43
